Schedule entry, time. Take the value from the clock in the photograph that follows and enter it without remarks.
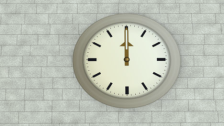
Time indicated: 12:00
